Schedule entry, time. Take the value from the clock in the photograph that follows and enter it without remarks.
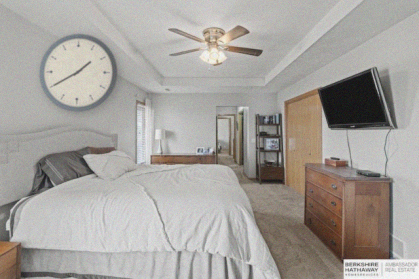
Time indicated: 1:40
